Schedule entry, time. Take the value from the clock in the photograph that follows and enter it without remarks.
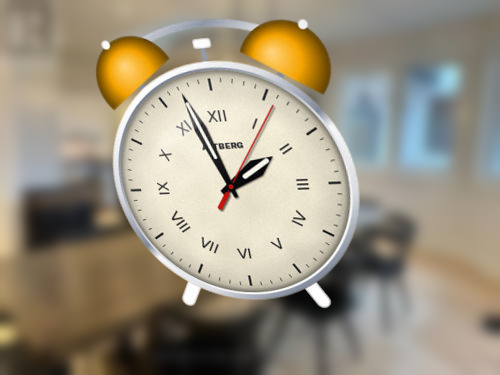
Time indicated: 1:57:06
